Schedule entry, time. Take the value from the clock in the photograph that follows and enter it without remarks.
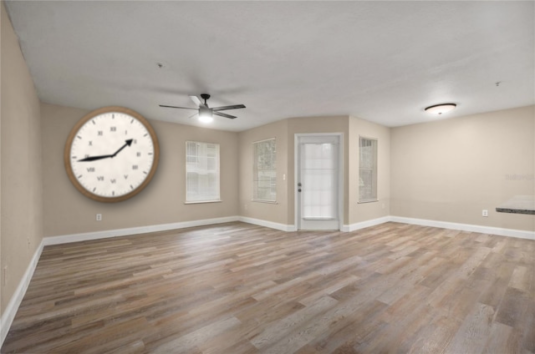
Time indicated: 1:44
